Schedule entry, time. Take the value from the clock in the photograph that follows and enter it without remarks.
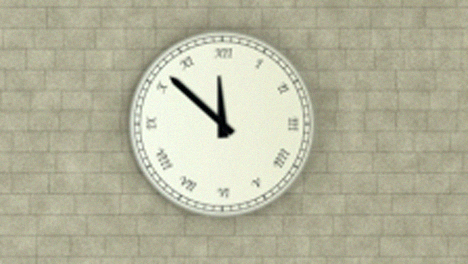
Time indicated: 11:52
